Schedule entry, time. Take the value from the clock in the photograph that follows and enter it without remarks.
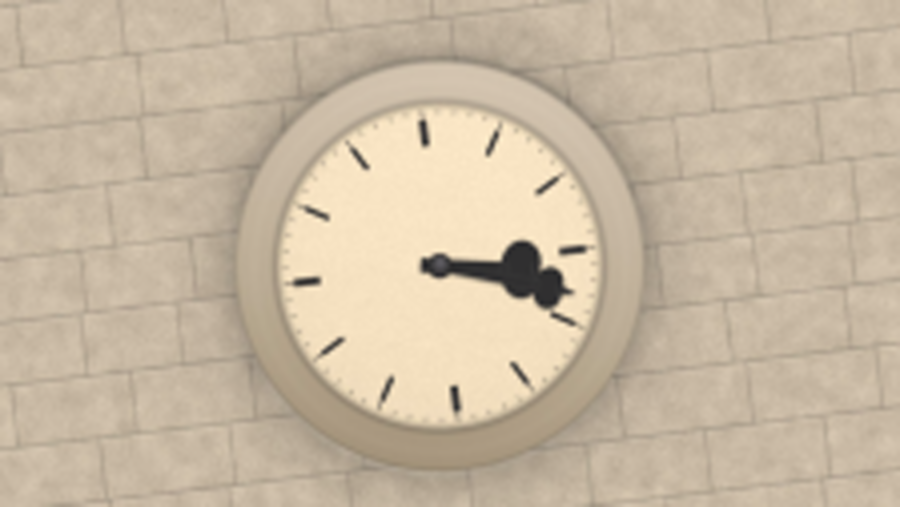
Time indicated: 3:18
